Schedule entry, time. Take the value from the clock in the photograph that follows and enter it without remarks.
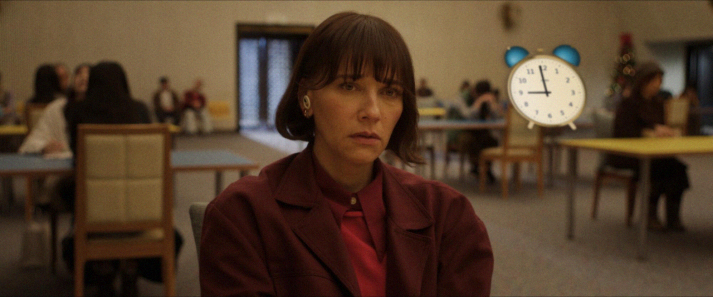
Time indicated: 8:59
